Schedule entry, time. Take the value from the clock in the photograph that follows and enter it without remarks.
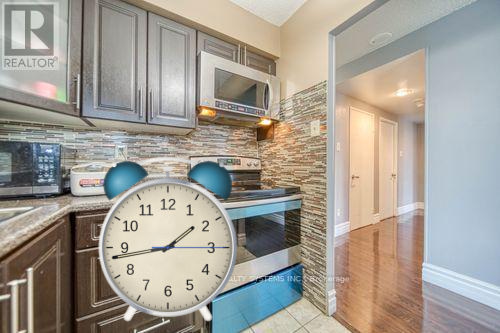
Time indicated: 1:43:15
